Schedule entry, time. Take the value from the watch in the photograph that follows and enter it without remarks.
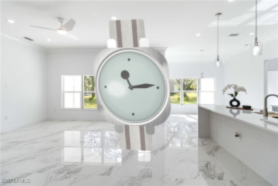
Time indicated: 11:14
